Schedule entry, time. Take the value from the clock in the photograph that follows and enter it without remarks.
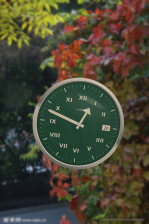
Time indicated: 12:48
